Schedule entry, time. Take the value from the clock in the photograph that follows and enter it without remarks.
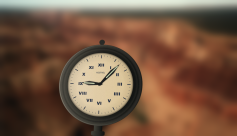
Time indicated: 9:07
